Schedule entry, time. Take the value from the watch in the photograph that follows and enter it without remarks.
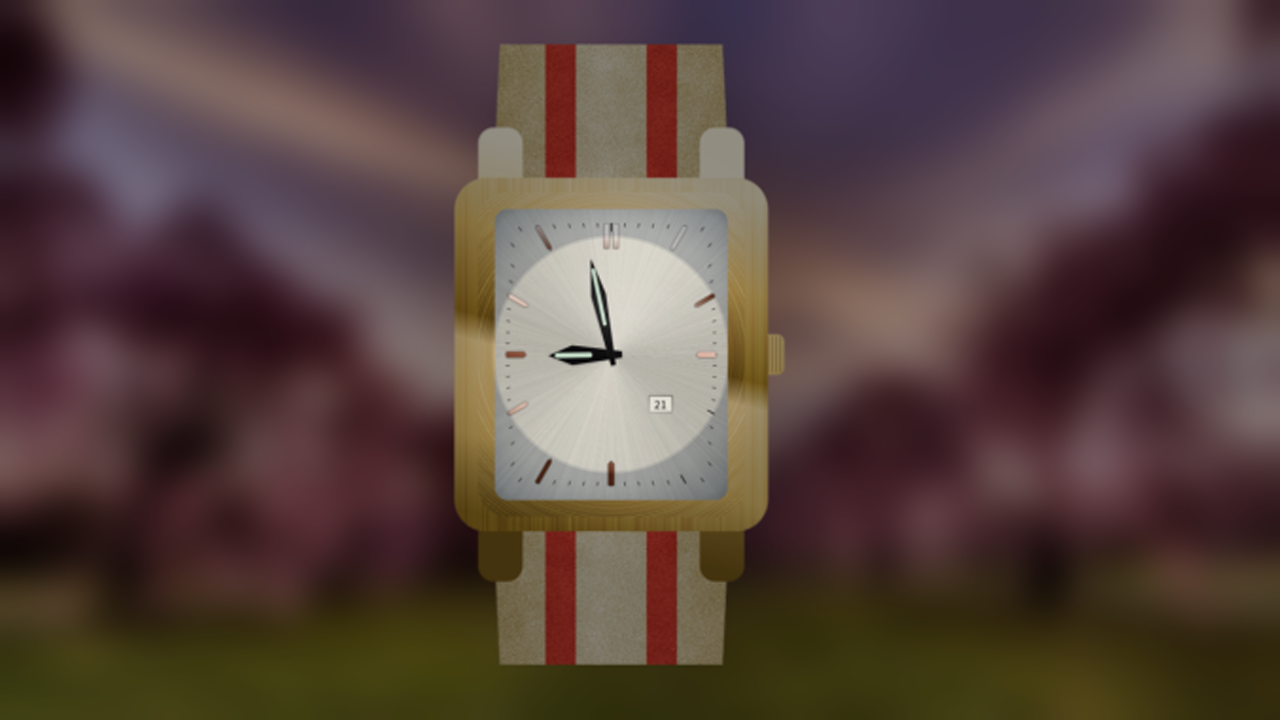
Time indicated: 8:58
